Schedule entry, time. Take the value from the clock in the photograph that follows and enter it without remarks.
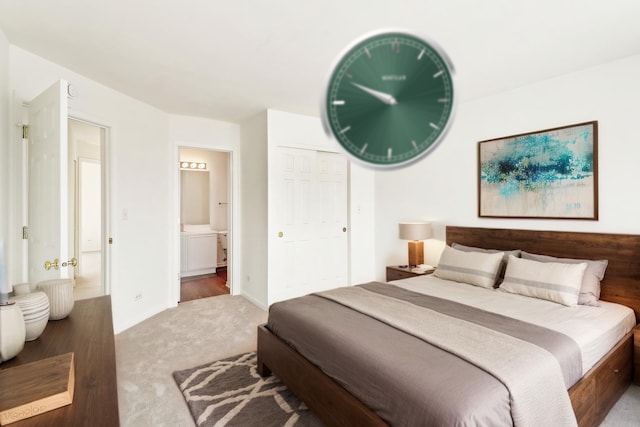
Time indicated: 9:49
